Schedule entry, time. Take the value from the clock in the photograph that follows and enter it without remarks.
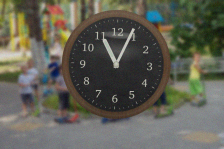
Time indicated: 11:04
